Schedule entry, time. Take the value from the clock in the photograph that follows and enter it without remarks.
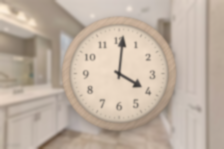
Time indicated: 4:01
